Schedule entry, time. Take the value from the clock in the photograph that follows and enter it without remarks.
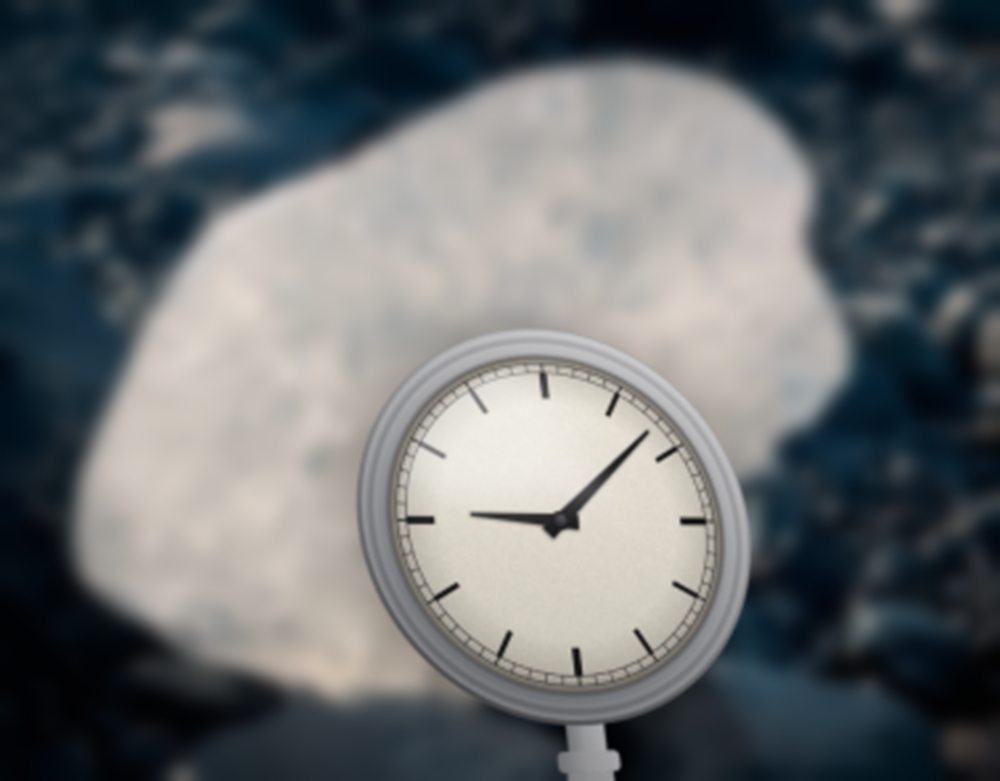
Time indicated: 9:08
